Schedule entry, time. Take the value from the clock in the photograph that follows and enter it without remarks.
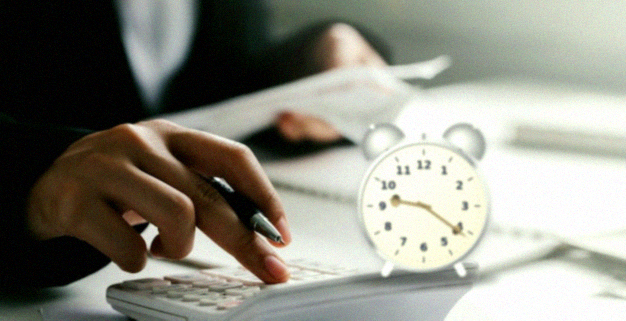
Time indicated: 9:21
